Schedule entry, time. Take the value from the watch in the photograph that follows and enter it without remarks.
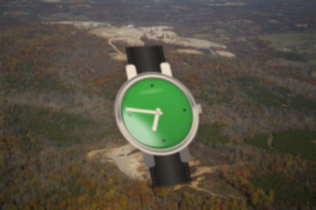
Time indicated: 6:47
